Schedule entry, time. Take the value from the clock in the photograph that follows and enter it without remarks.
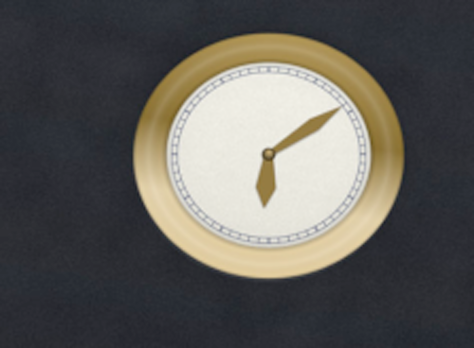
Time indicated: 6:09
